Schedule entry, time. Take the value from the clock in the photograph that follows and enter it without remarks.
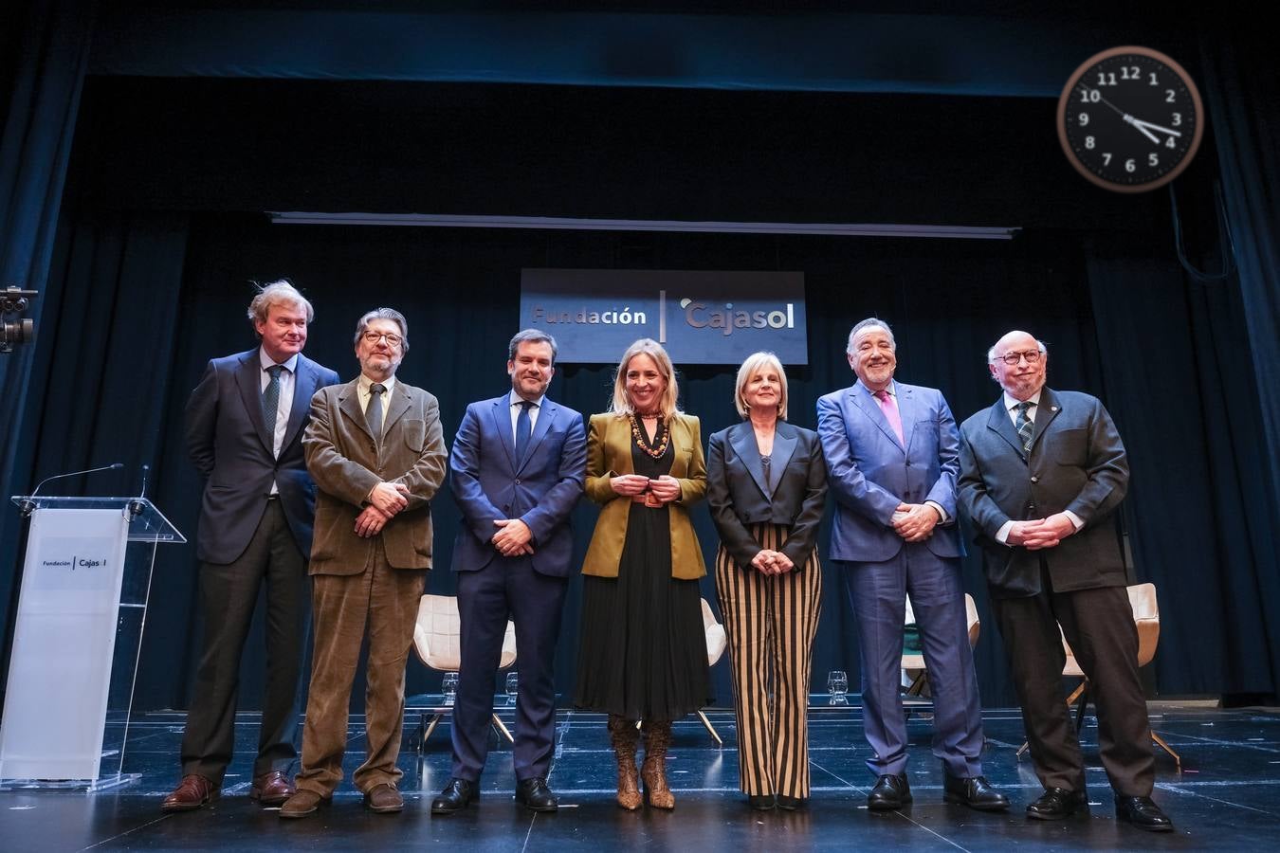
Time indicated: 4:17:51
